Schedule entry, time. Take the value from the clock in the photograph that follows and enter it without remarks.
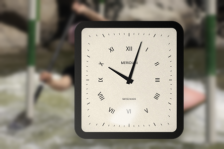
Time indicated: 10:03
